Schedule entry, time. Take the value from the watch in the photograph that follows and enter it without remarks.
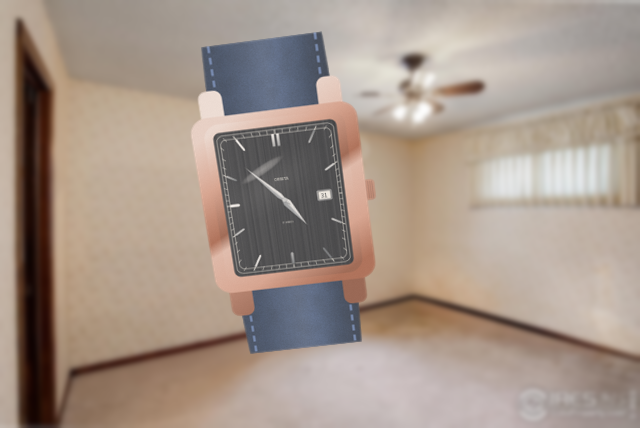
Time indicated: 4:53
